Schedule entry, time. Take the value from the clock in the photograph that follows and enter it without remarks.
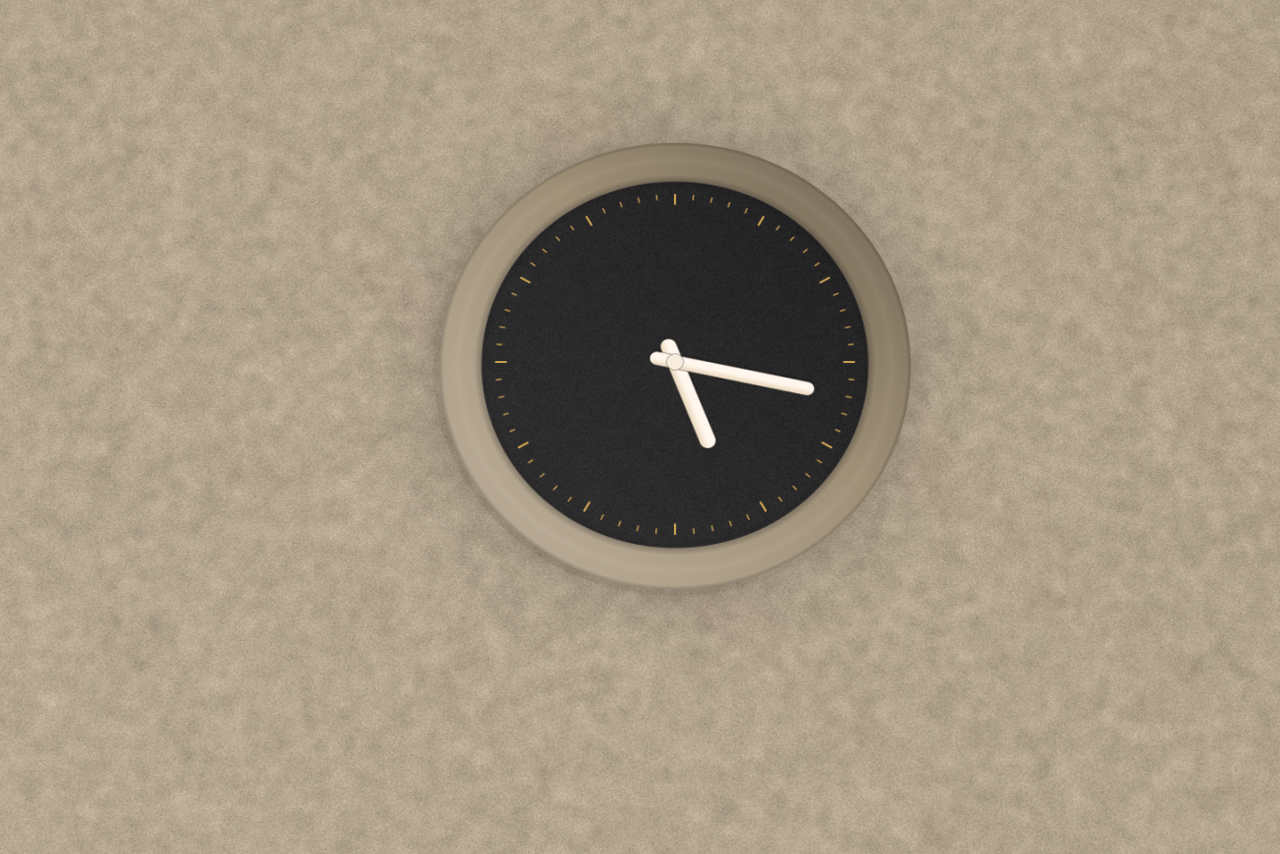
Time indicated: 5:17
